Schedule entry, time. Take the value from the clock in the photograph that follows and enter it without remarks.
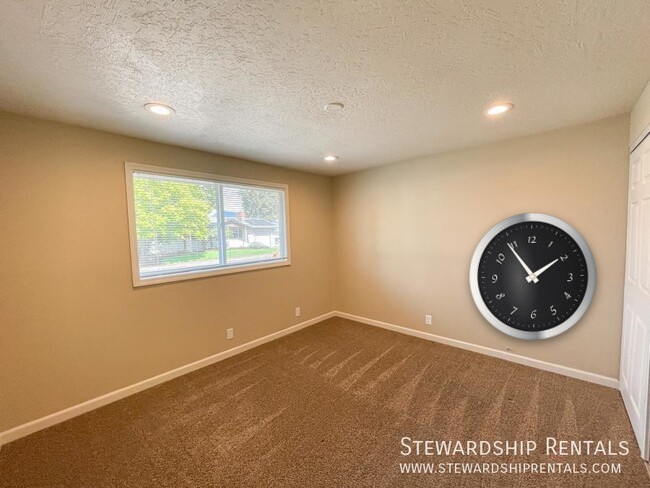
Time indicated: 1:54
